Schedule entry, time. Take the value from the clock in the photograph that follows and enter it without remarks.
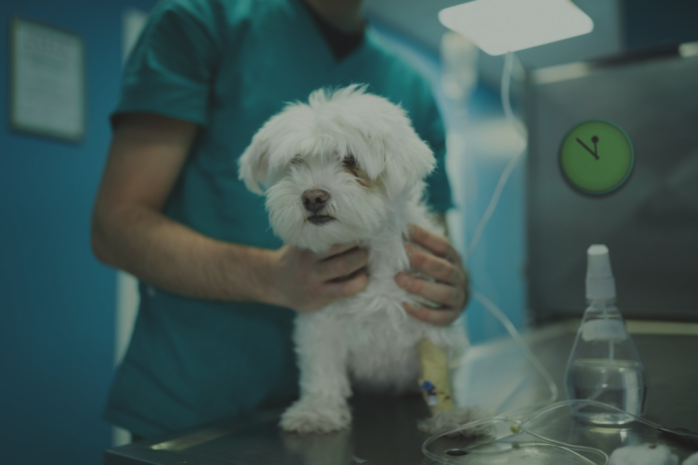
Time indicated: 11:52
